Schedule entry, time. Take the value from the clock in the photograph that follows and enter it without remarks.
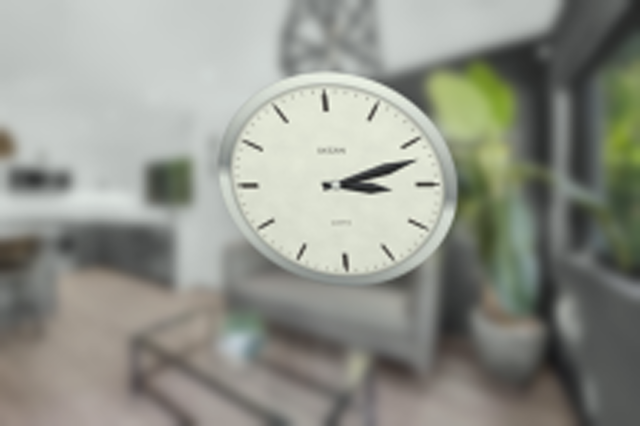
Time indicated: 3:12
